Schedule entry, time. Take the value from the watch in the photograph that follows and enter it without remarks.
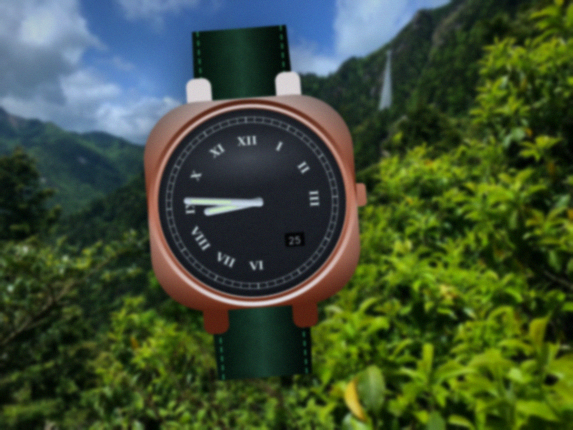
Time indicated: 8:46
